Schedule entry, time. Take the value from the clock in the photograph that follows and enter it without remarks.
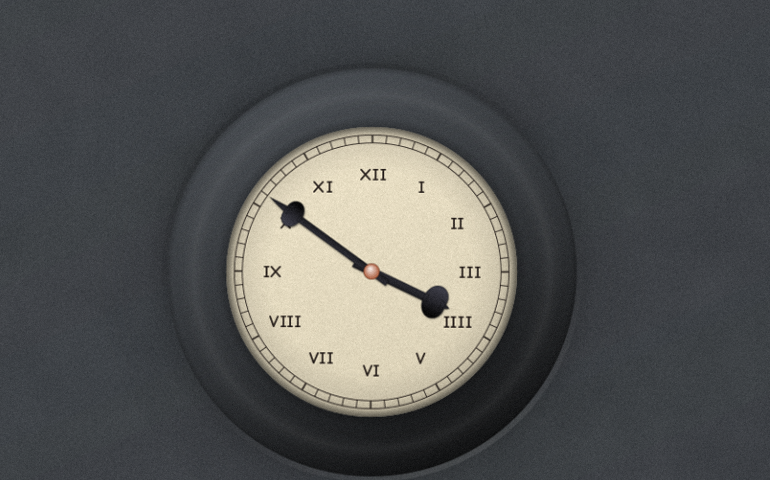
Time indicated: 3:51
